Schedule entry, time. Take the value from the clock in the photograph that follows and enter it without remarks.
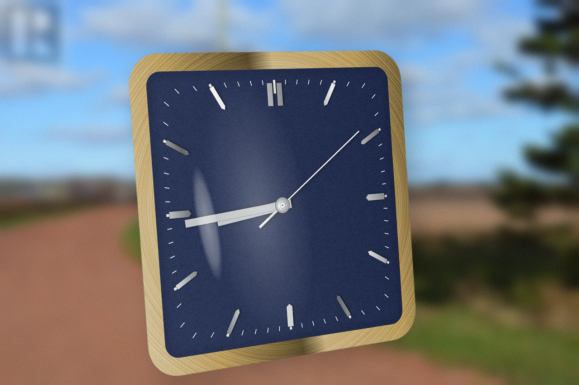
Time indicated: 8:44:09
